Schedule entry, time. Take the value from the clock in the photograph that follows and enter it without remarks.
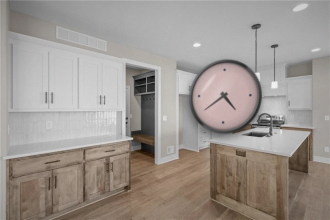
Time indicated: 4:39
